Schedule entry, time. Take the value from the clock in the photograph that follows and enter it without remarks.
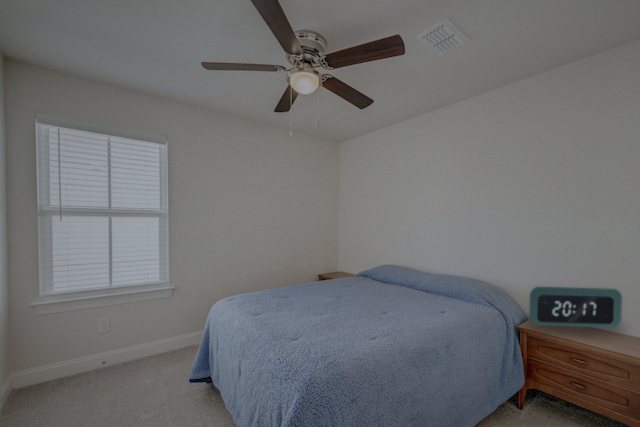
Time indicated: 20:17
